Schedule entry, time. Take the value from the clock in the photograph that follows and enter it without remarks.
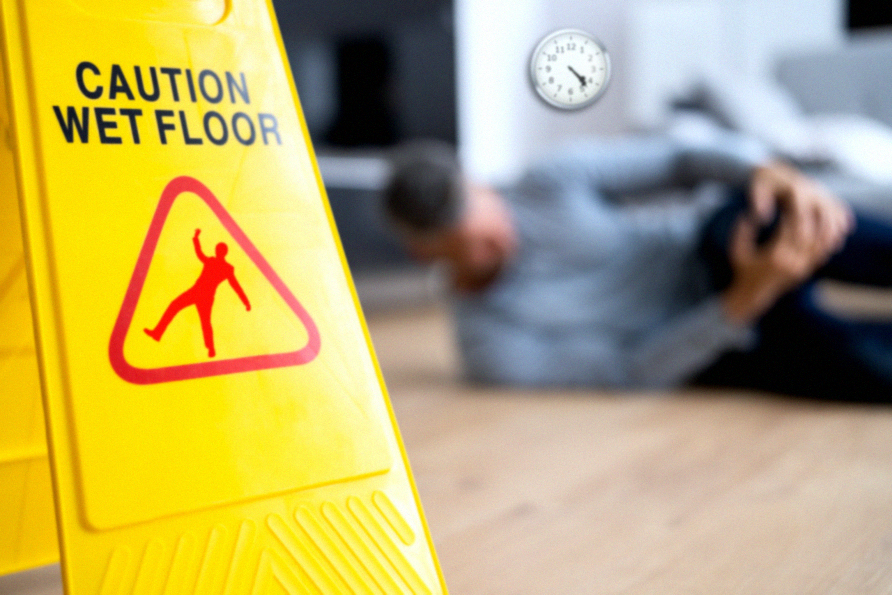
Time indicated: 4:23
